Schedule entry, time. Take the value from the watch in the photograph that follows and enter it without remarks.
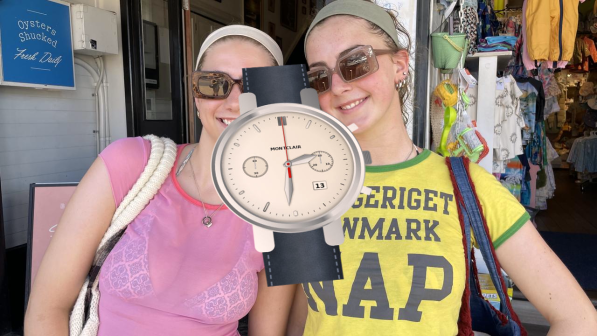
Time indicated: 2:31
